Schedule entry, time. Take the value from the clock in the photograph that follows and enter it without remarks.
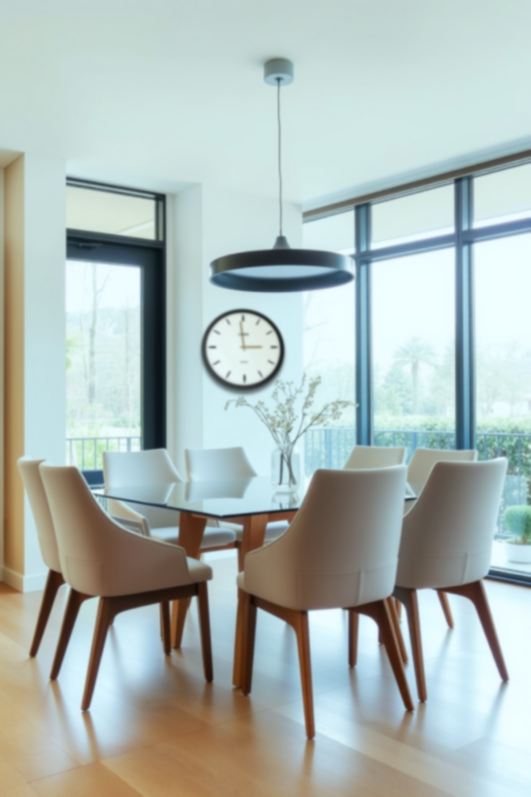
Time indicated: 2:59
